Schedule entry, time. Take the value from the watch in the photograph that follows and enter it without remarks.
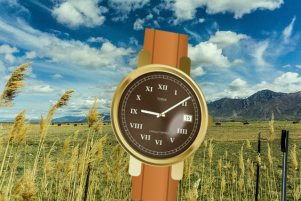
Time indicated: 9:09
